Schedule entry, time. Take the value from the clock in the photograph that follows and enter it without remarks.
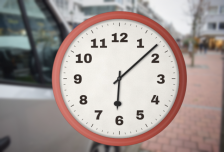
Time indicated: 6:08
